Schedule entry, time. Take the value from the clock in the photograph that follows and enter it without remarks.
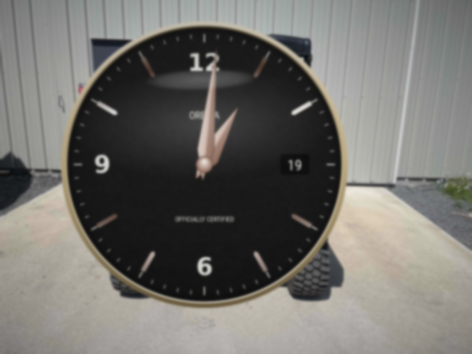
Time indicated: 1:01
